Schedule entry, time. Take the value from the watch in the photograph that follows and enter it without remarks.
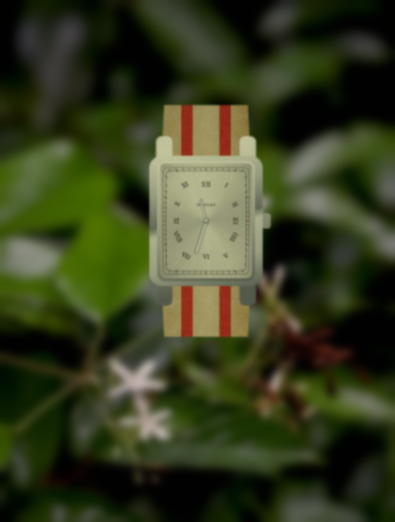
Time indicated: 11:33
